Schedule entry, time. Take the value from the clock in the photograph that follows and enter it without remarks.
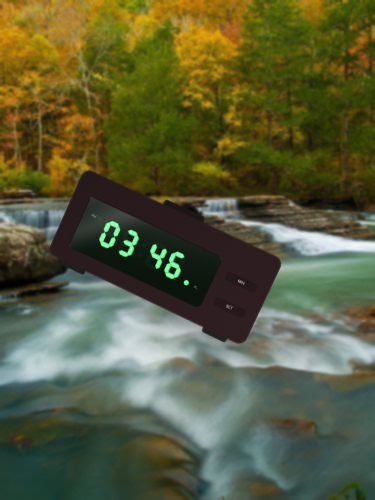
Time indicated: 3:46
